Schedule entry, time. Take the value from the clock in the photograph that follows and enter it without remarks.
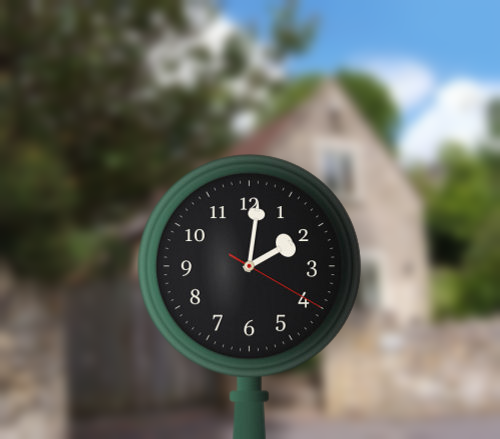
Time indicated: 2:01:20
